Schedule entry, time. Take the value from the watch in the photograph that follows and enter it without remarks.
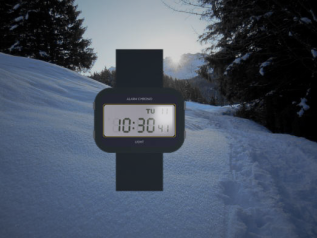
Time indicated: 10:30:41
